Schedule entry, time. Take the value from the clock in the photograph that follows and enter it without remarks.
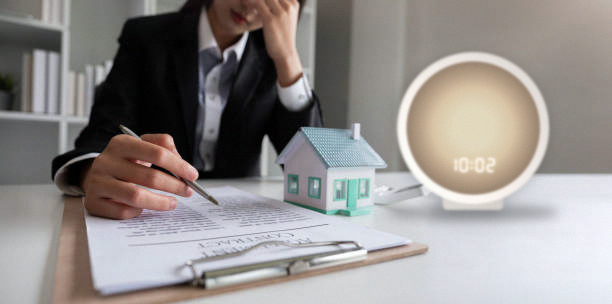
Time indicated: 10:02
